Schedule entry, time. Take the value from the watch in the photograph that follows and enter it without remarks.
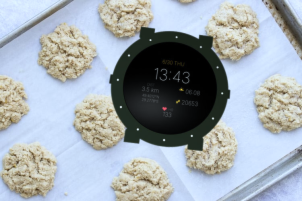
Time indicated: 13:43
